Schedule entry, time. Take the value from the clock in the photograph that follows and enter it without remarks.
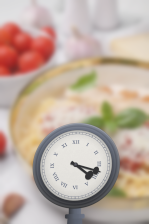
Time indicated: 4:18
